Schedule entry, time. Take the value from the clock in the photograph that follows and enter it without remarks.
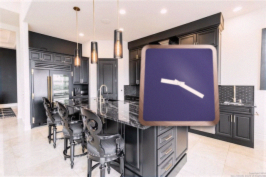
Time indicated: 9:20
